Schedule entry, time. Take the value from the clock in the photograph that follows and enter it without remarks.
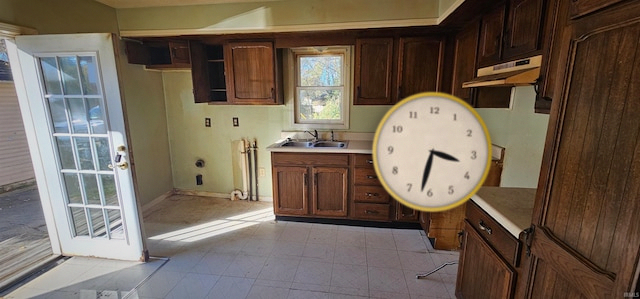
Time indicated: 3:32
